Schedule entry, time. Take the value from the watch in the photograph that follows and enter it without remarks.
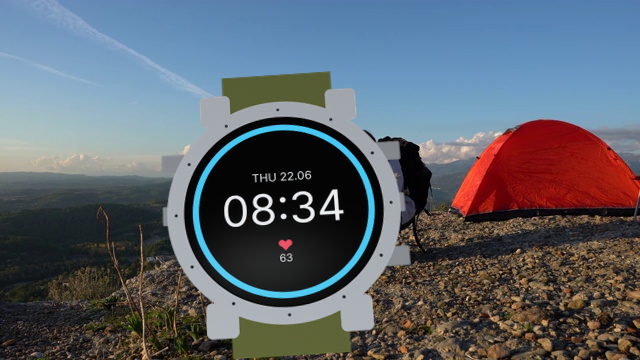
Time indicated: 8:34
